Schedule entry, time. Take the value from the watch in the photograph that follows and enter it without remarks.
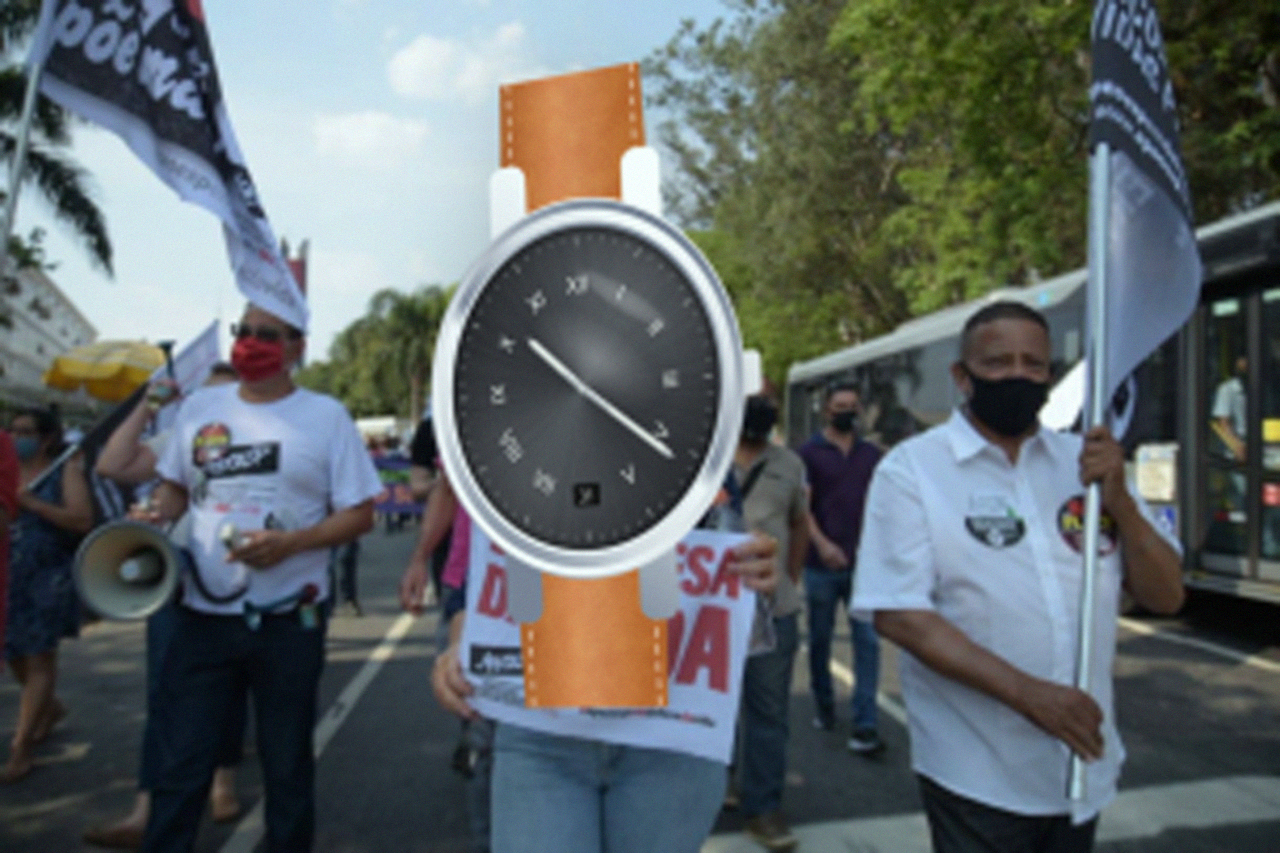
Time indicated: 10:21
